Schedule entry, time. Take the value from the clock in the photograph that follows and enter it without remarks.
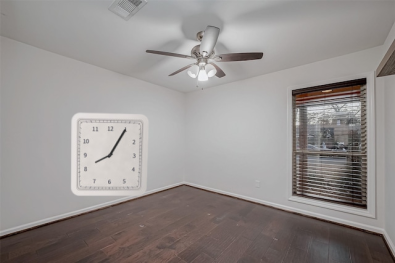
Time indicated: 8:05
